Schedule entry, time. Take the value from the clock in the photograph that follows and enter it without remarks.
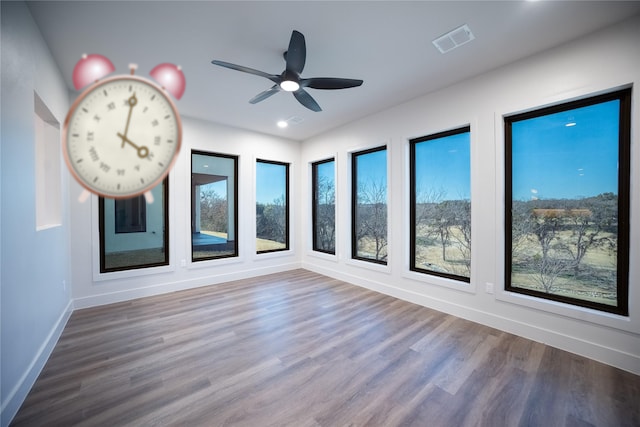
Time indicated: 4:01
